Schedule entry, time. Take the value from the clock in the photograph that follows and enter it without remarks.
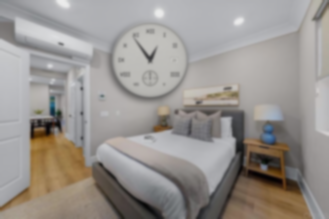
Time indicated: 12:54
